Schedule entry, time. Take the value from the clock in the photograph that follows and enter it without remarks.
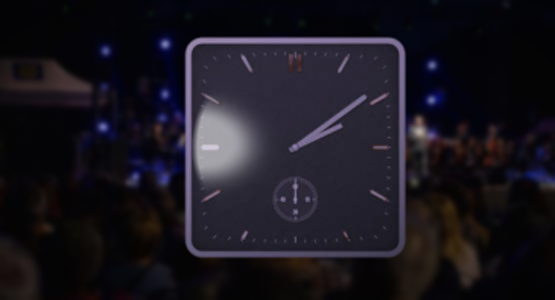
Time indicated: 2:09
